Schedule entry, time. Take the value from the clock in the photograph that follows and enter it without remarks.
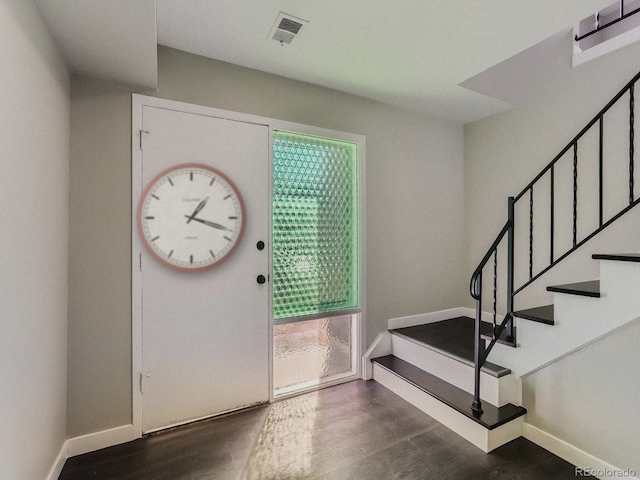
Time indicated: 1:18
